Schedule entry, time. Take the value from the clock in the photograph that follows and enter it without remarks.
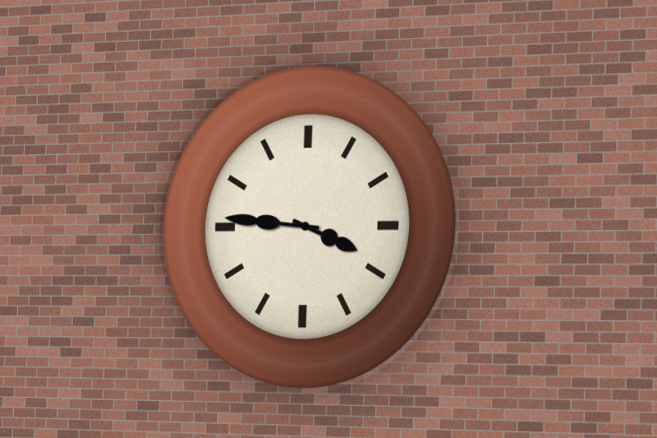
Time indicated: 3:46
